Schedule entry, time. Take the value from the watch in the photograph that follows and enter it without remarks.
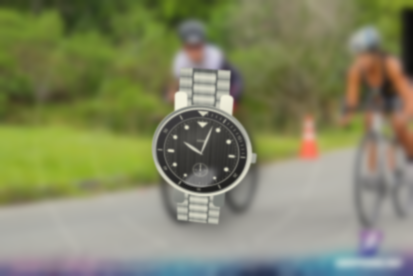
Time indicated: 10:03
